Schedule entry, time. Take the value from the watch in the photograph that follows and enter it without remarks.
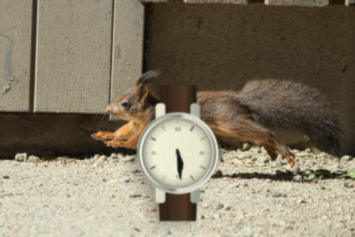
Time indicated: 5:29
